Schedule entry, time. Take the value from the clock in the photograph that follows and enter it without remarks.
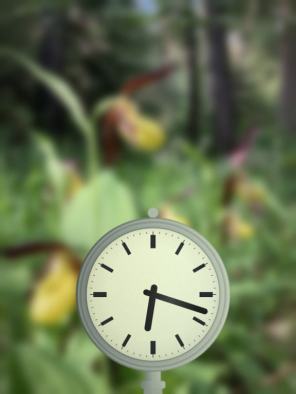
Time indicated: 6:18
